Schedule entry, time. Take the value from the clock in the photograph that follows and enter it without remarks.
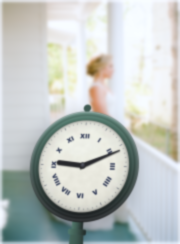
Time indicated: 9:11
